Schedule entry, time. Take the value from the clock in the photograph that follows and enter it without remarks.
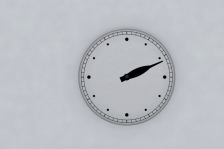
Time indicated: 2:11
